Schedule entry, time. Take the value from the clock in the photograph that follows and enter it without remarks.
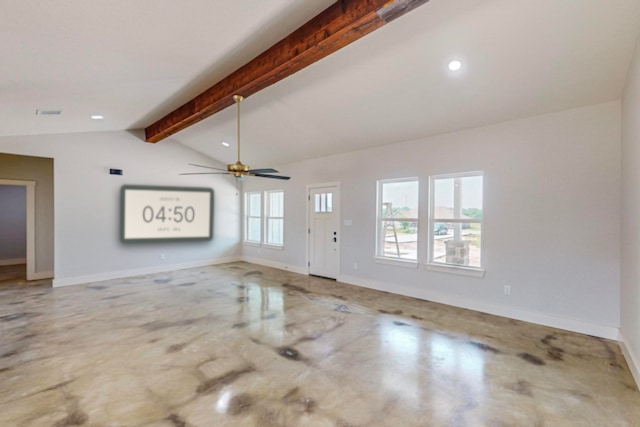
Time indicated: 4:50
